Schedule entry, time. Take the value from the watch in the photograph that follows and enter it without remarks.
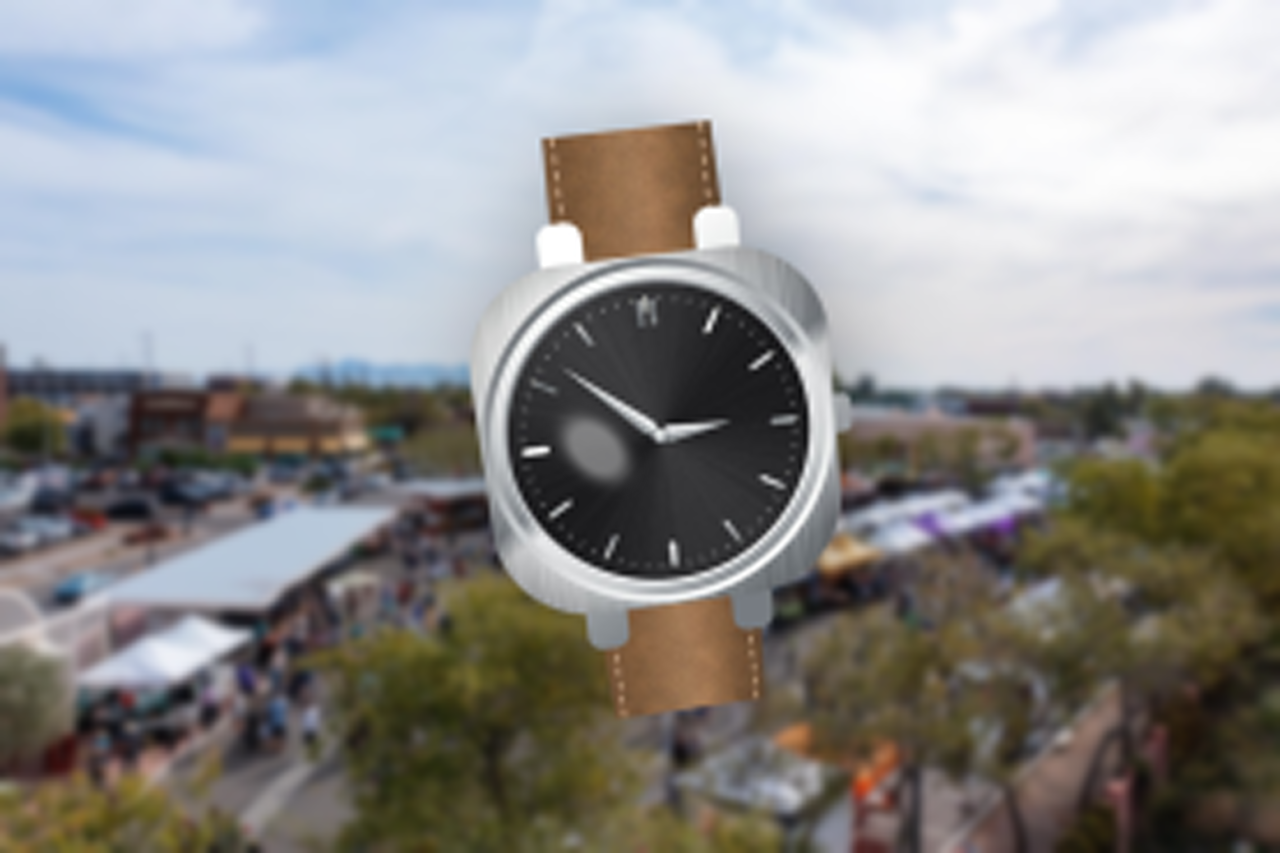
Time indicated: 2:52
